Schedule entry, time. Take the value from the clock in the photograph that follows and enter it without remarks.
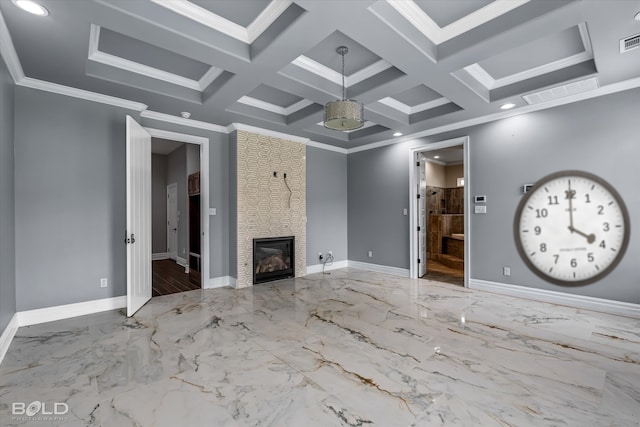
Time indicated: 4:00
